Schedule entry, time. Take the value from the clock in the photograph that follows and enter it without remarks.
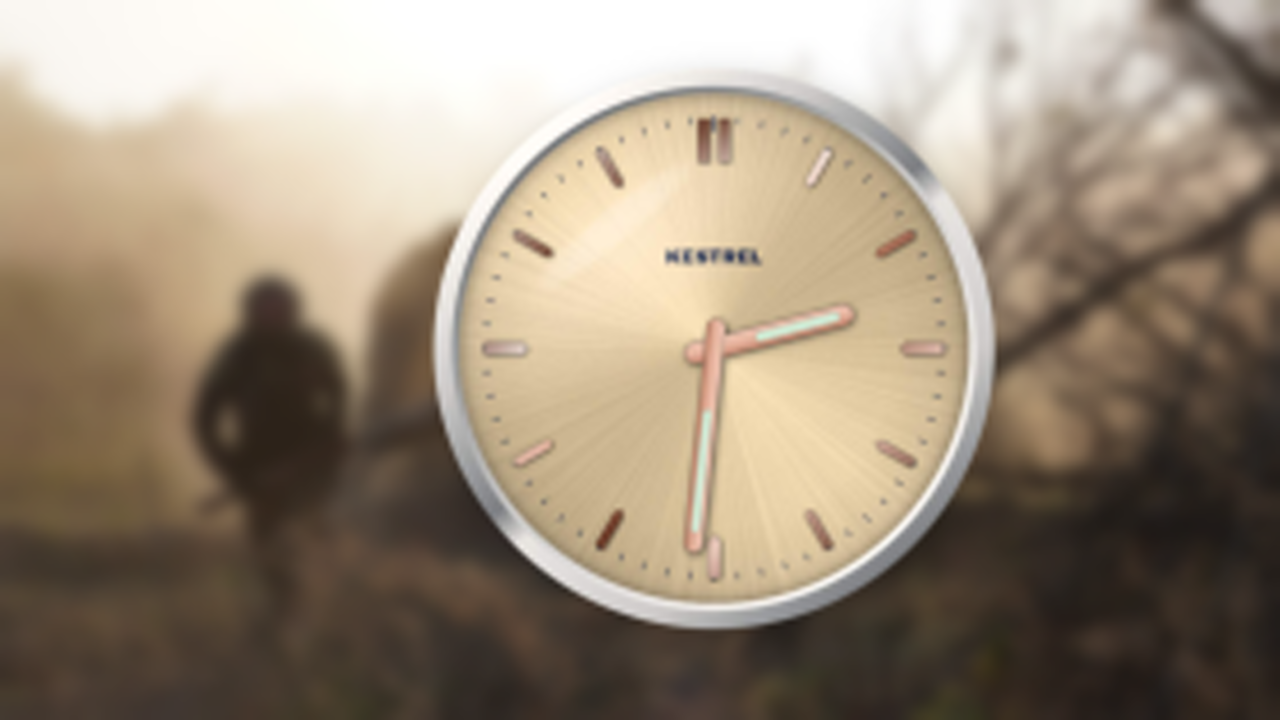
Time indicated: 2:31
